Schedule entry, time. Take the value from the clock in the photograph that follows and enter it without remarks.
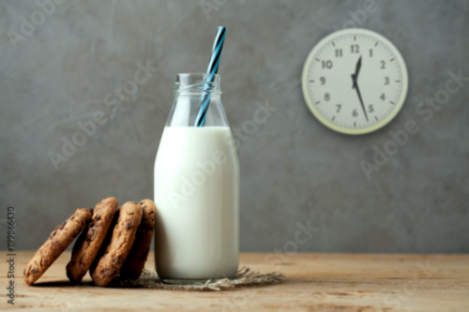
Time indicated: 12:27
